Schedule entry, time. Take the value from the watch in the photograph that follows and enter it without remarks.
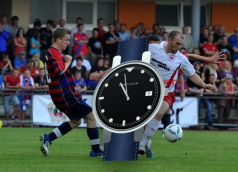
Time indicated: 10:58
